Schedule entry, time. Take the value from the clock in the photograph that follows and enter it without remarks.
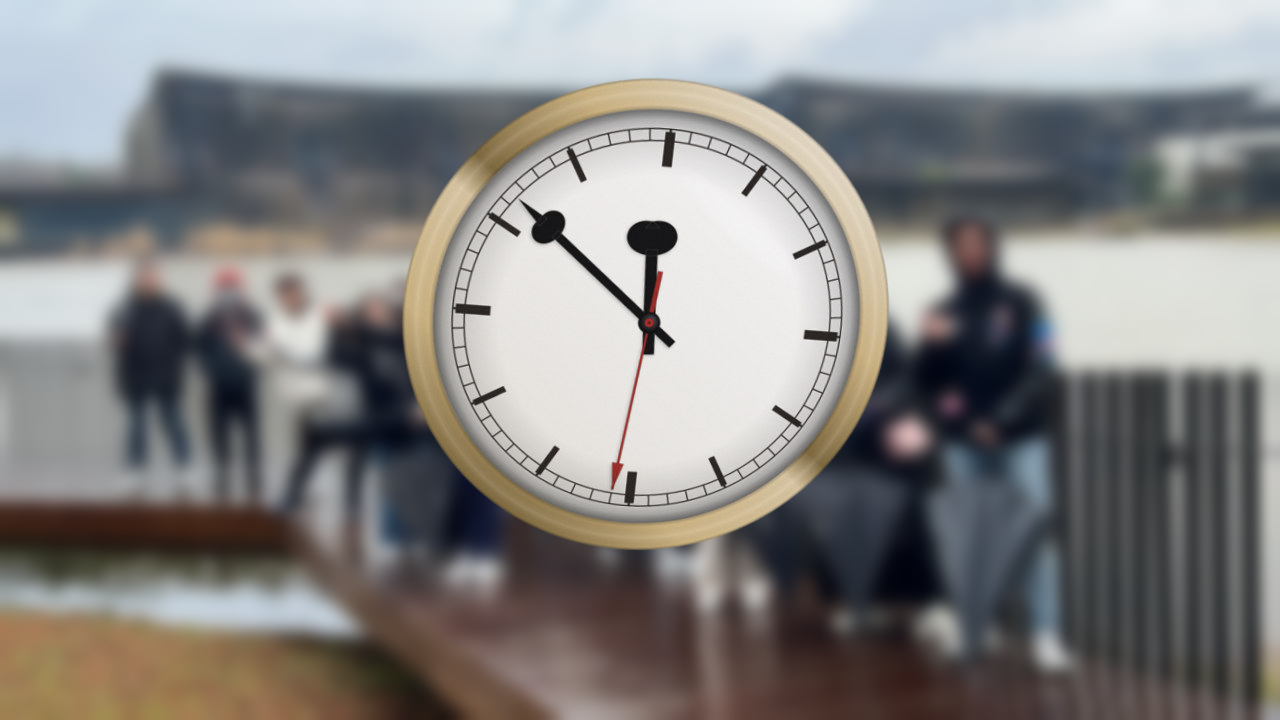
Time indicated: 11:51:31
